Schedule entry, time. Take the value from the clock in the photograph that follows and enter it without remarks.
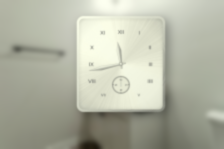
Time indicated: 11:43
